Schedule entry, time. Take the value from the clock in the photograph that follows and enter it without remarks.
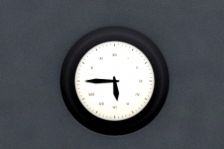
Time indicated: 5:45
